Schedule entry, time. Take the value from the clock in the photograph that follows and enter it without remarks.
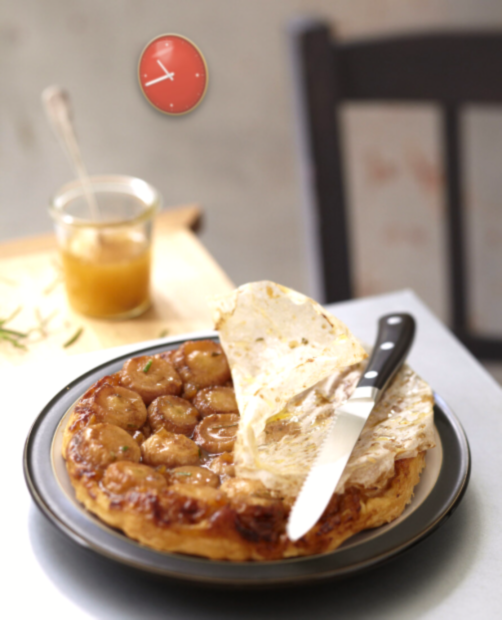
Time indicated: 10:42
